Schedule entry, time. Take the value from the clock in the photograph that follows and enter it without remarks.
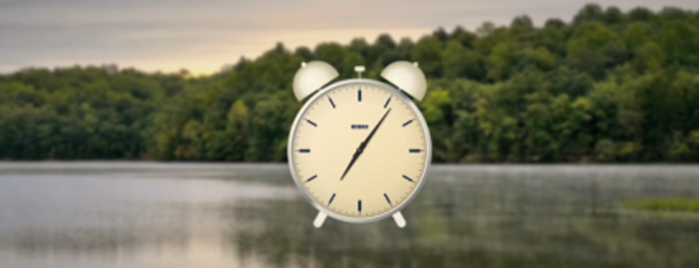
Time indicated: 7:06
